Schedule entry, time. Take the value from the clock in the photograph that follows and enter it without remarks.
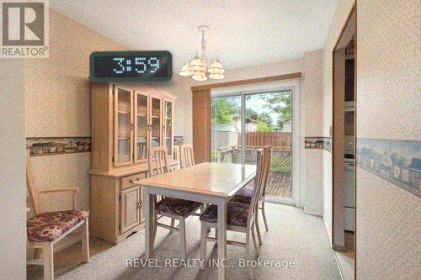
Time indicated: 3:59
